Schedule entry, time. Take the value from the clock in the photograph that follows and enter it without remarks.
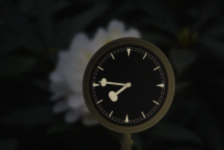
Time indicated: 7:46
